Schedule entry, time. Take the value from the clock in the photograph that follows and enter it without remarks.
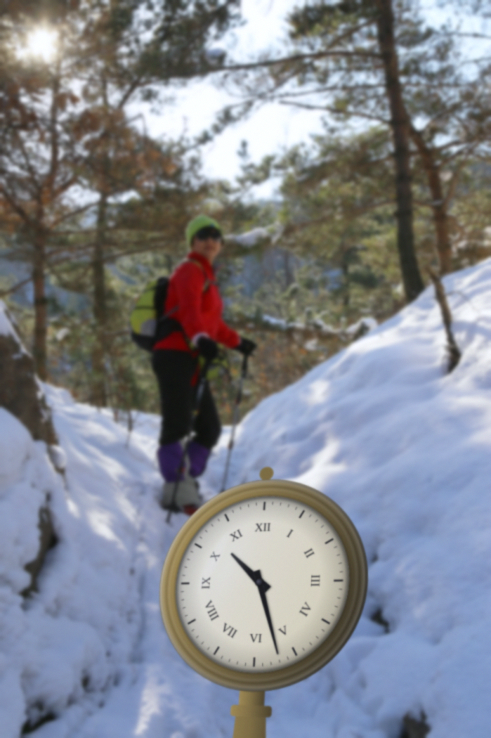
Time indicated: 10:27
